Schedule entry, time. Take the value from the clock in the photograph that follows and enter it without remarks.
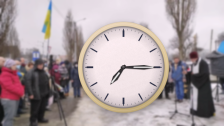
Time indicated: 7:15
